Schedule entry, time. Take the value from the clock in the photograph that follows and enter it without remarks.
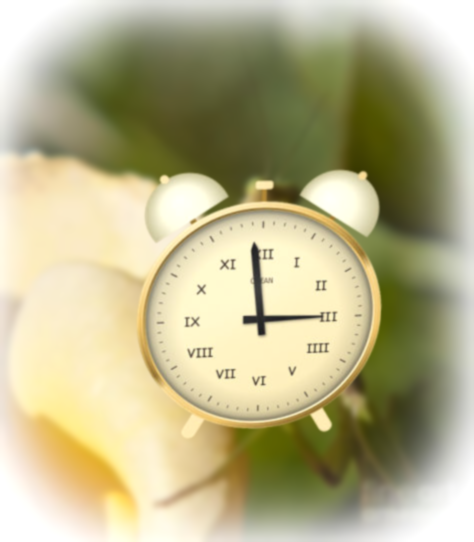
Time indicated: 2:59
